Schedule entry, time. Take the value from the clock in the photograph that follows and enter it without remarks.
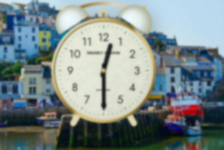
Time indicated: 12:30
